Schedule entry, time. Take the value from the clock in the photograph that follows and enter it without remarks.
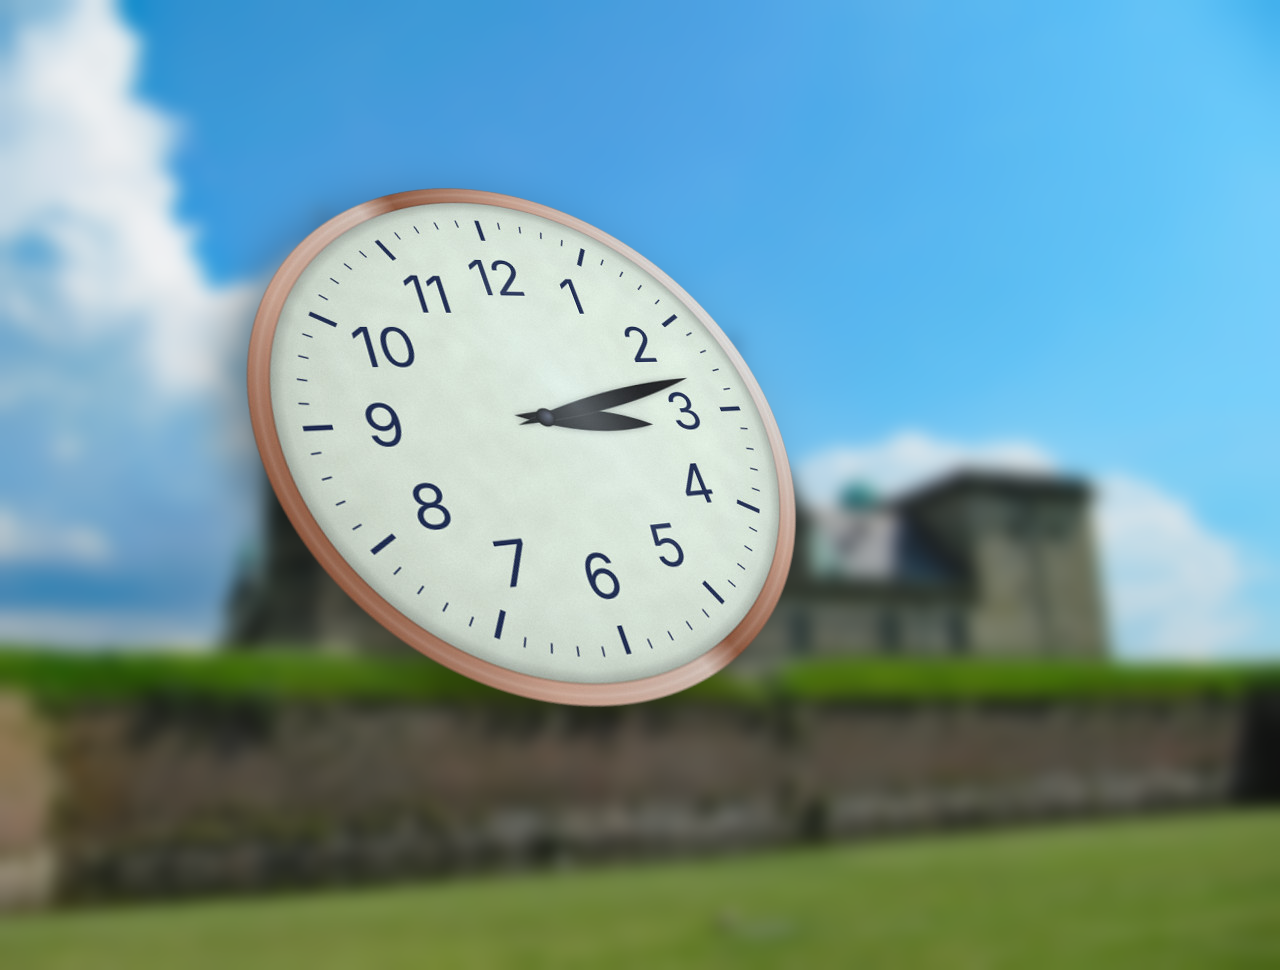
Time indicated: 3:13
